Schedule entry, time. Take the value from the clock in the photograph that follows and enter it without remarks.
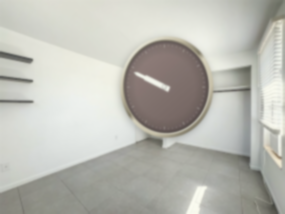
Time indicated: 9:49
